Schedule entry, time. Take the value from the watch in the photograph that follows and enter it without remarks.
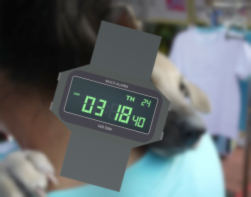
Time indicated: 3:18:40
